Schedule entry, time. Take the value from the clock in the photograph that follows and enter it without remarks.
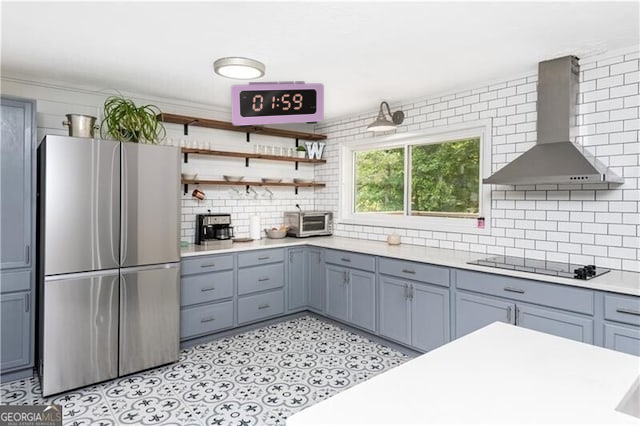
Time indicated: 1:59
